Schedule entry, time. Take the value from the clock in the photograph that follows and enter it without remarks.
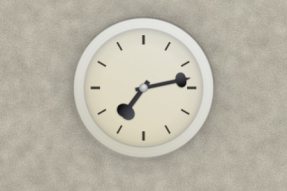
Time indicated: 7:13
